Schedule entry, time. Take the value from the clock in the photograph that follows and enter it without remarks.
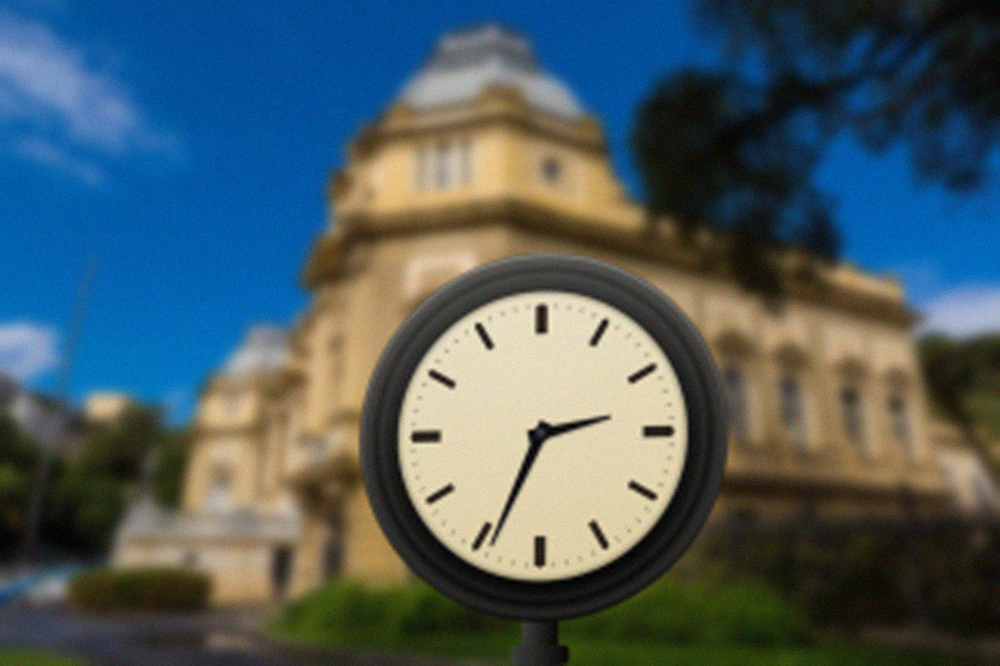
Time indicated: 2:34
